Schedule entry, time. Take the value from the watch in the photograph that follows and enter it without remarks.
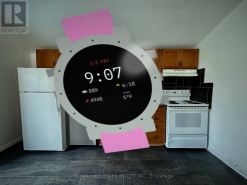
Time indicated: 9:07
